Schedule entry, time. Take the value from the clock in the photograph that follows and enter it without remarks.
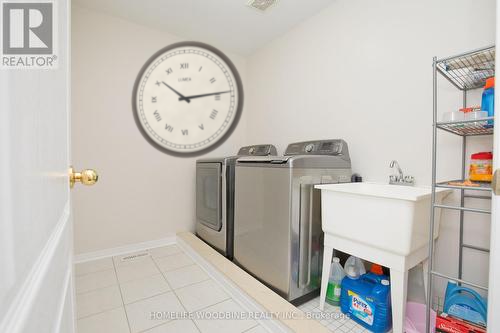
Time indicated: 10:14
